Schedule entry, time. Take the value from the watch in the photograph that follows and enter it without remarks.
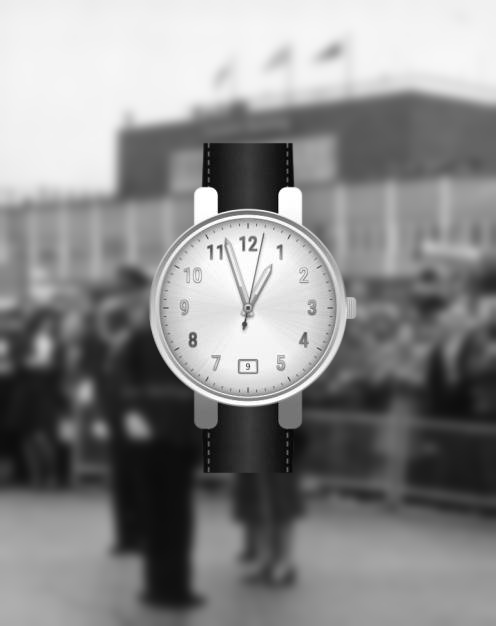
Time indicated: 12:57:02
